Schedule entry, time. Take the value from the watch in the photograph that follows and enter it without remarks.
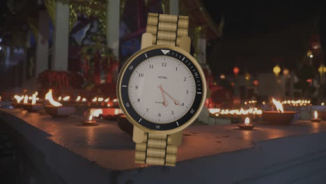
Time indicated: 5:21
